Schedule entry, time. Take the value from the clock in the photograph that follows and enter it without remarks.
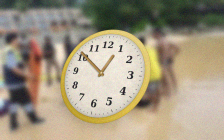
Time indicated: 12:51
